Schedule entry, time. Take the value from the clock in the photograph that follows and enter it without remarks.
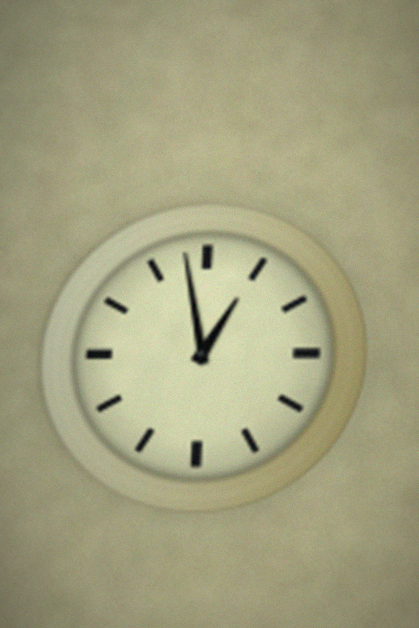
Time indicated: 12:58
